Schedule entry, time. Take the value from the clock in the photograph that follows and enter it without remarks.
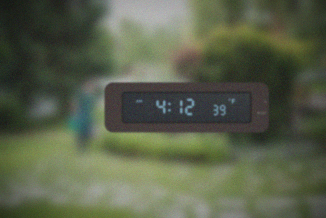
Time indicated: 4:12
